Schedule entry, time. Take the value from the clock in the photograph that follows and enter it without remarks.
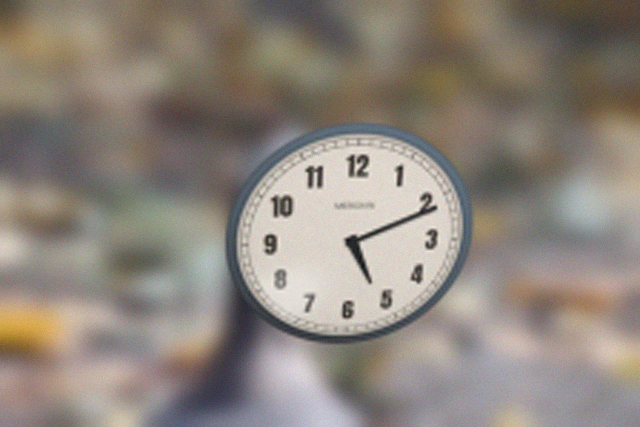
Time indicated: 5:11
